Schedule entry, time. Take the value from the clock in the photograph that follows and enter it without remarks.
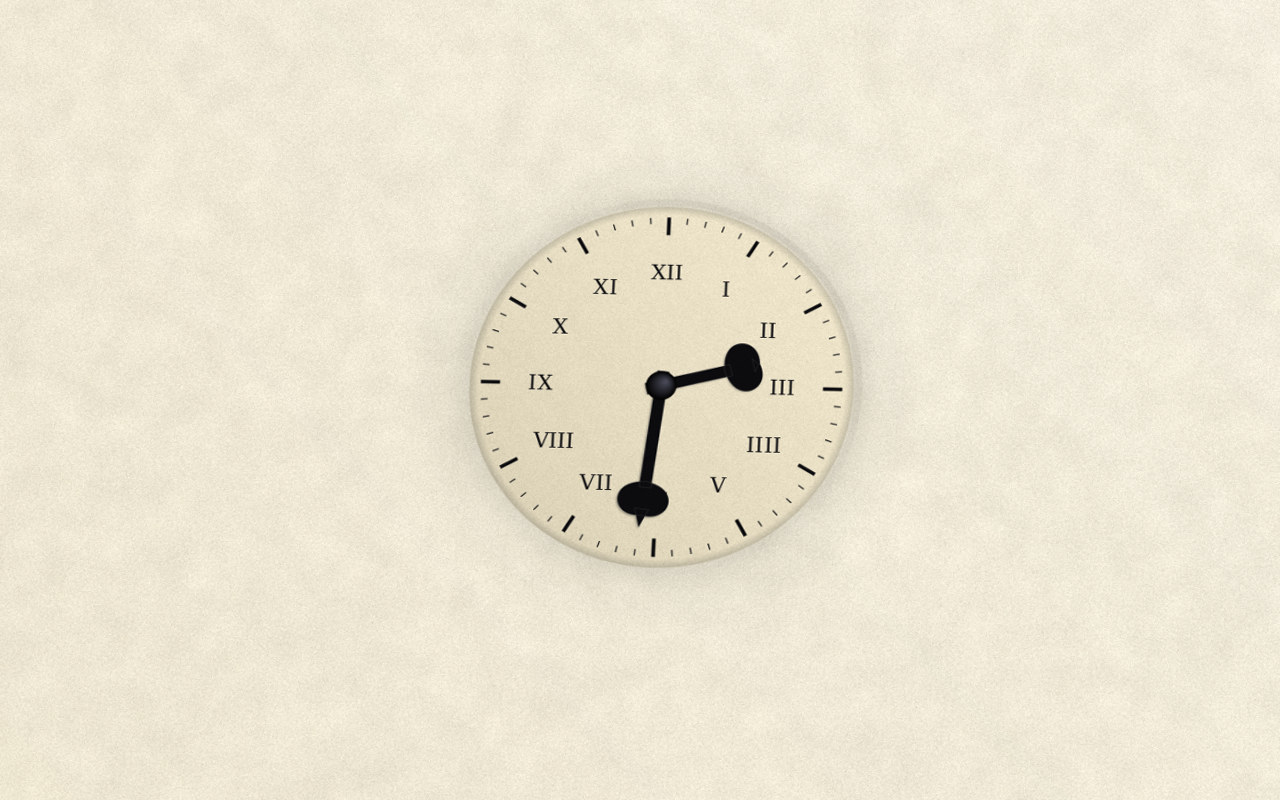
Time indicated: 2:31
